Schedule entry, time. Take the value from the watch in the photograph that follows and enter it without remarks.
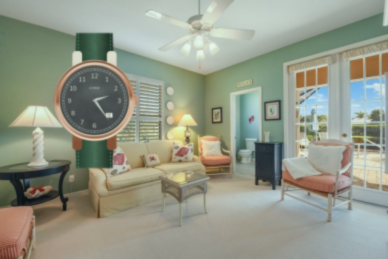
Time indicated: 2:24
